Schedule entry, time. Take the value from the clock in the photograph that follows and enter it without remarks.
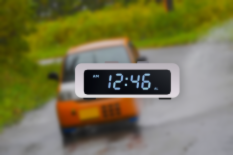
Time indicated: 12:46
